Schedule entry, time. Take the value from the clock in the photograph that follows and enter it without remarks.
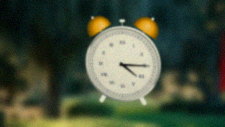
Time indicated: 4:15
